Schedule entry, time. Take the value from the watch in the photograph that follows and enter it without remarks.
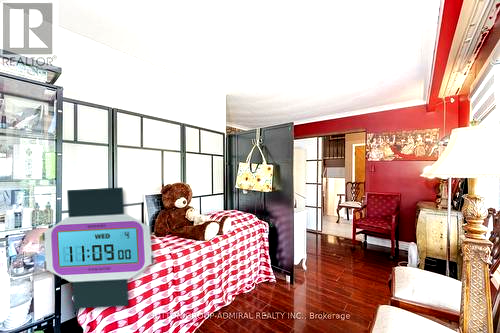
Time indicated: 11:09:00
